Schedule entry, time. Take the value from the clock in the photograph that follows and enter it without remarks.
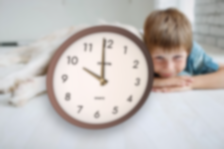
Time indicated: 9:59
